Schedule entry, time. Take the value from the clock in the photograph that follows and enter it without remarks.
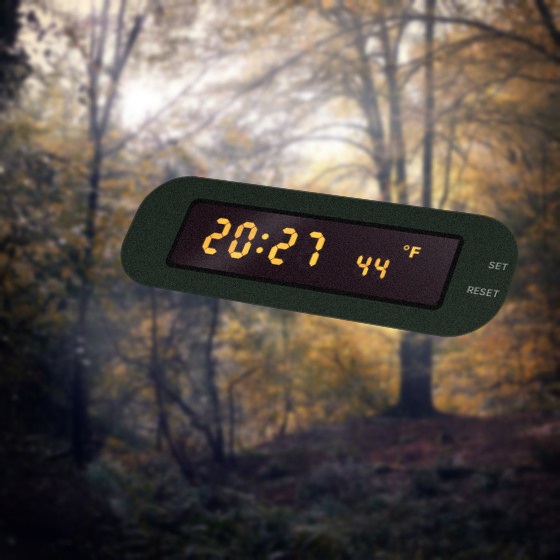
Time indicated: 20:27
